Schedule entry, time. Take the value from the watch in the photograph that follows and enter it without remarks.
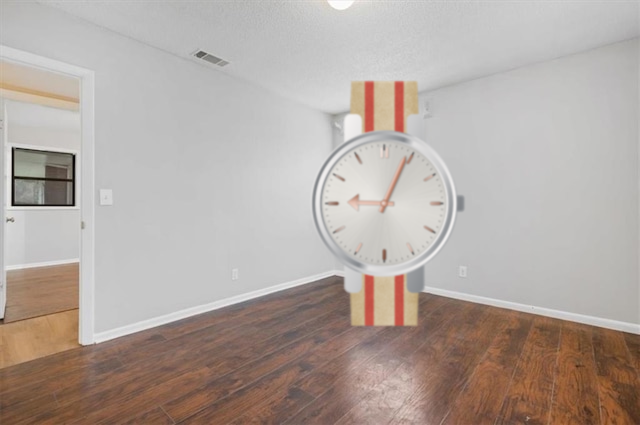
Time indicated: 9:04
